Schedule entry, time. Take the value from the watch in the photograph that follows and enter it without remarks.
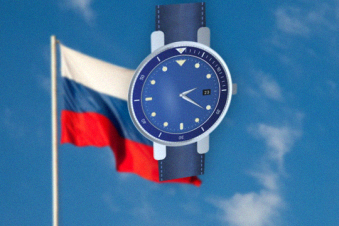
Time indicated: 2:21
